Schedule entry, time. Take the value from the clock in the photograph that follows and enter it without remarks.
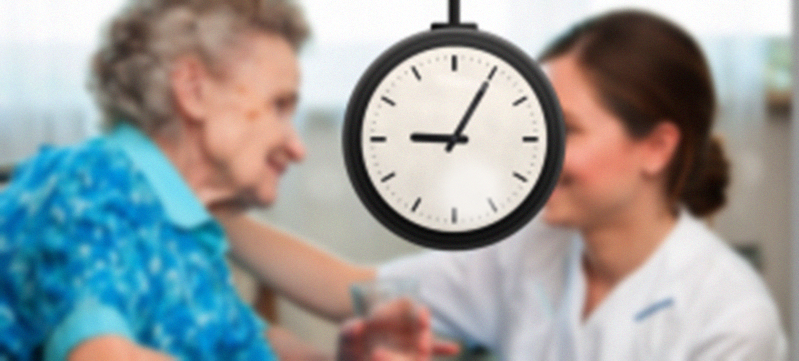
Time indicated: 9:05
